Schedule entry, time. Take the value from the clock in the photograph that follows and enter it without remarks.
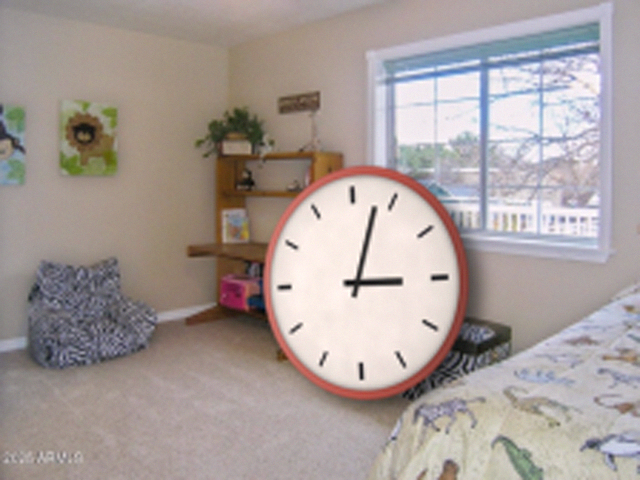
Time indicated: 3:03
